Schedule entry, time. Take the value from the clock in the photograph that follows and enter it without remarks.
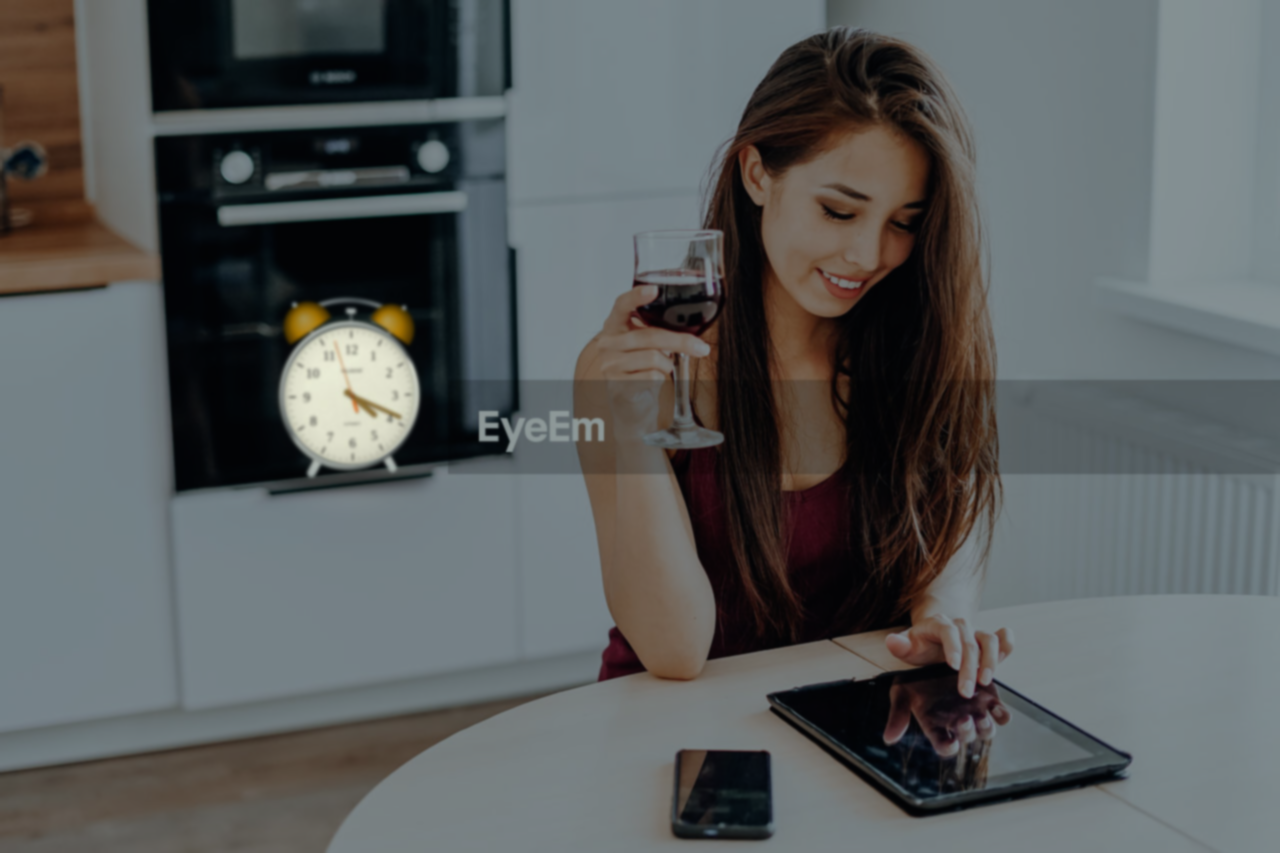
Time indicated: 4:18:57
